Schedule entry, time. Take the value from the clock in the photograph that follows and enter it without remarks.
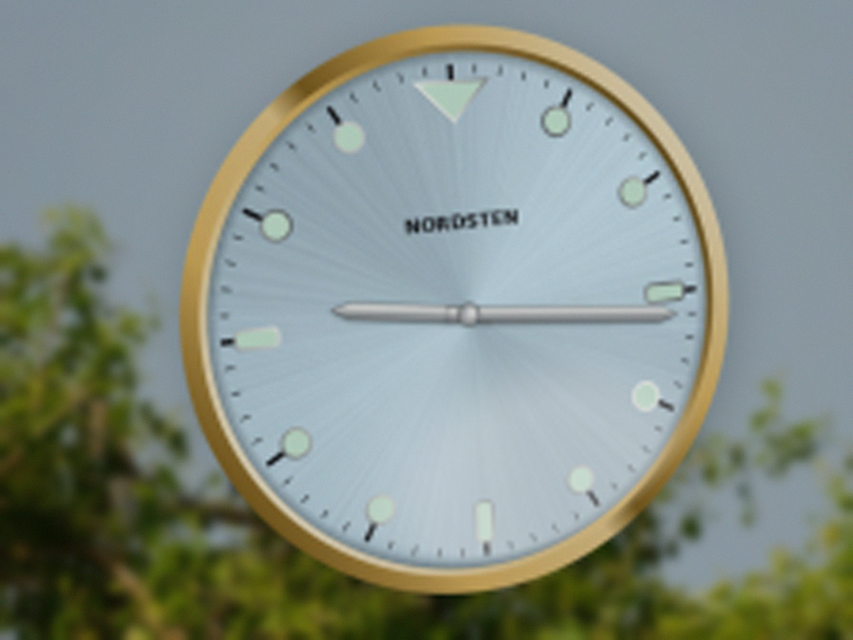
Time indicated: 9:16
